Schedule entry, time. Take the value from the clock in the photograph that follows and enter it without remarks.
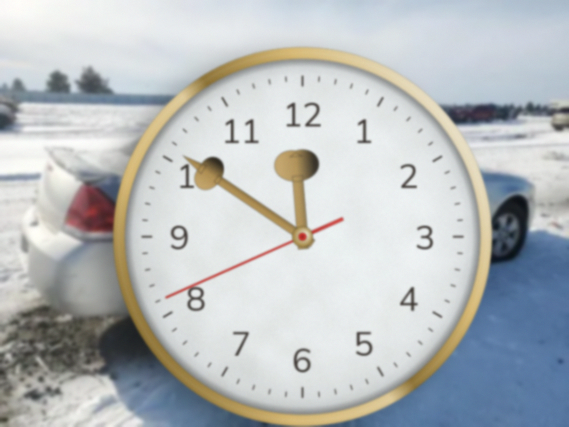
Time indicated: 11:50:41
